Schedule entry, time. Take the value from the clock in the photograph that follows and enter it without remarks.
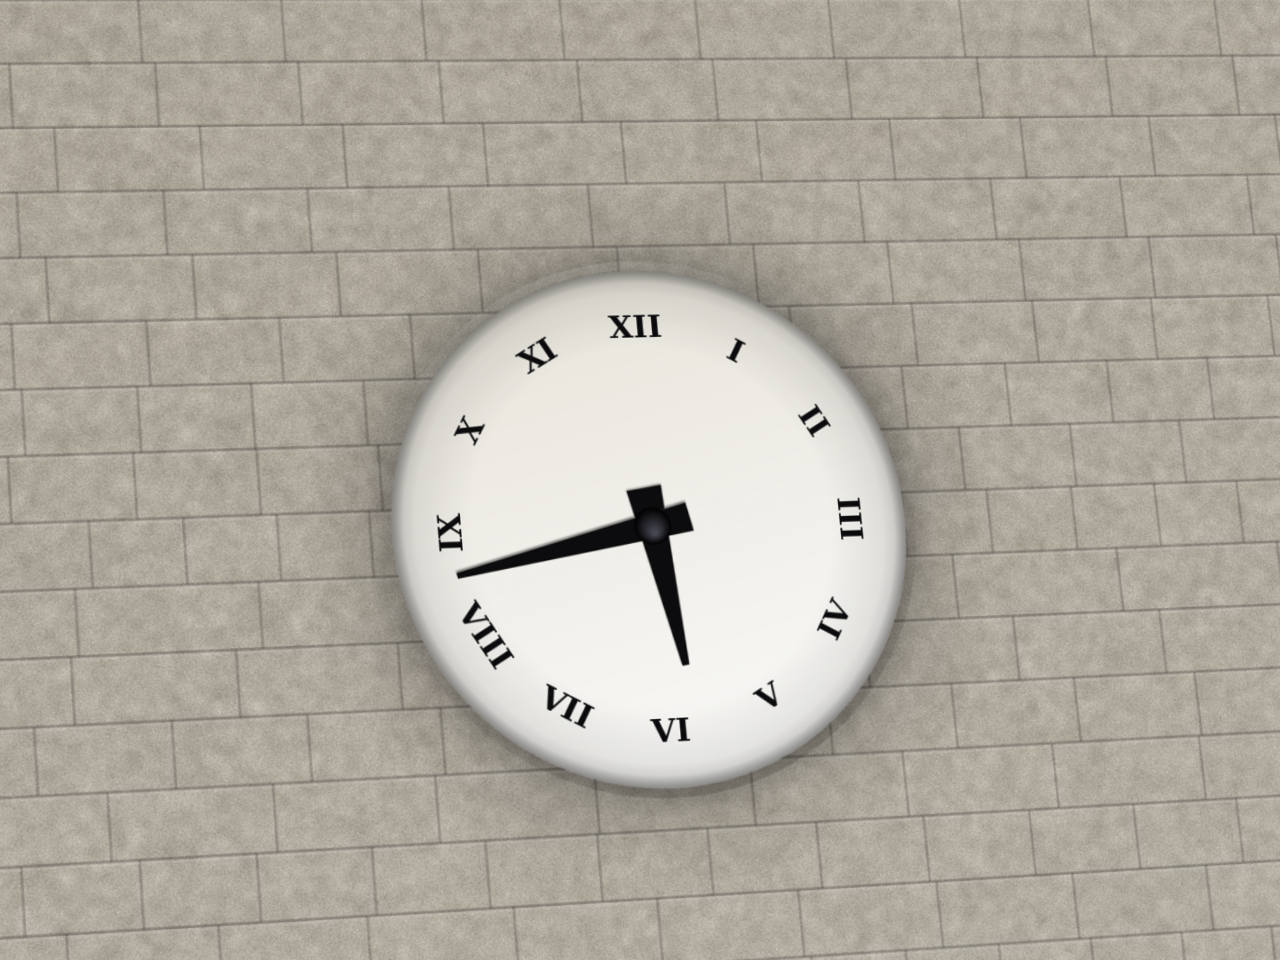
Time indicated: 5:43
